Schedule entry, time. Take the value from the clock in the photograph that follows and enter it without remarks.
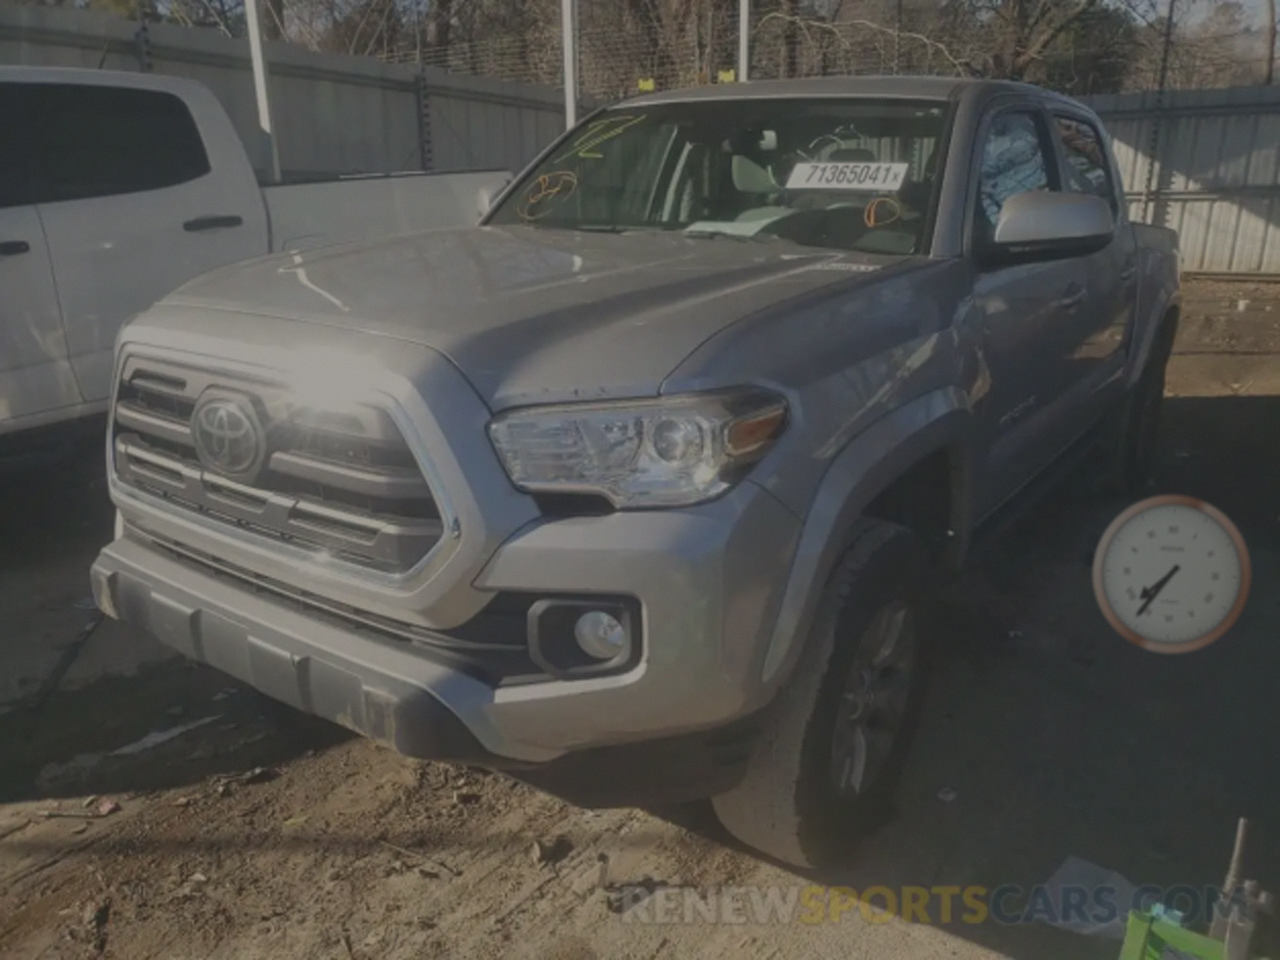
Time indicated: 7:36
